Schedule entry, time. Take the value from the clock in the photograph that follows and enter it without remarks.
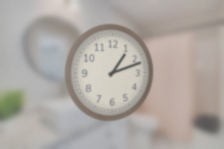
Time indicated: 1:12
